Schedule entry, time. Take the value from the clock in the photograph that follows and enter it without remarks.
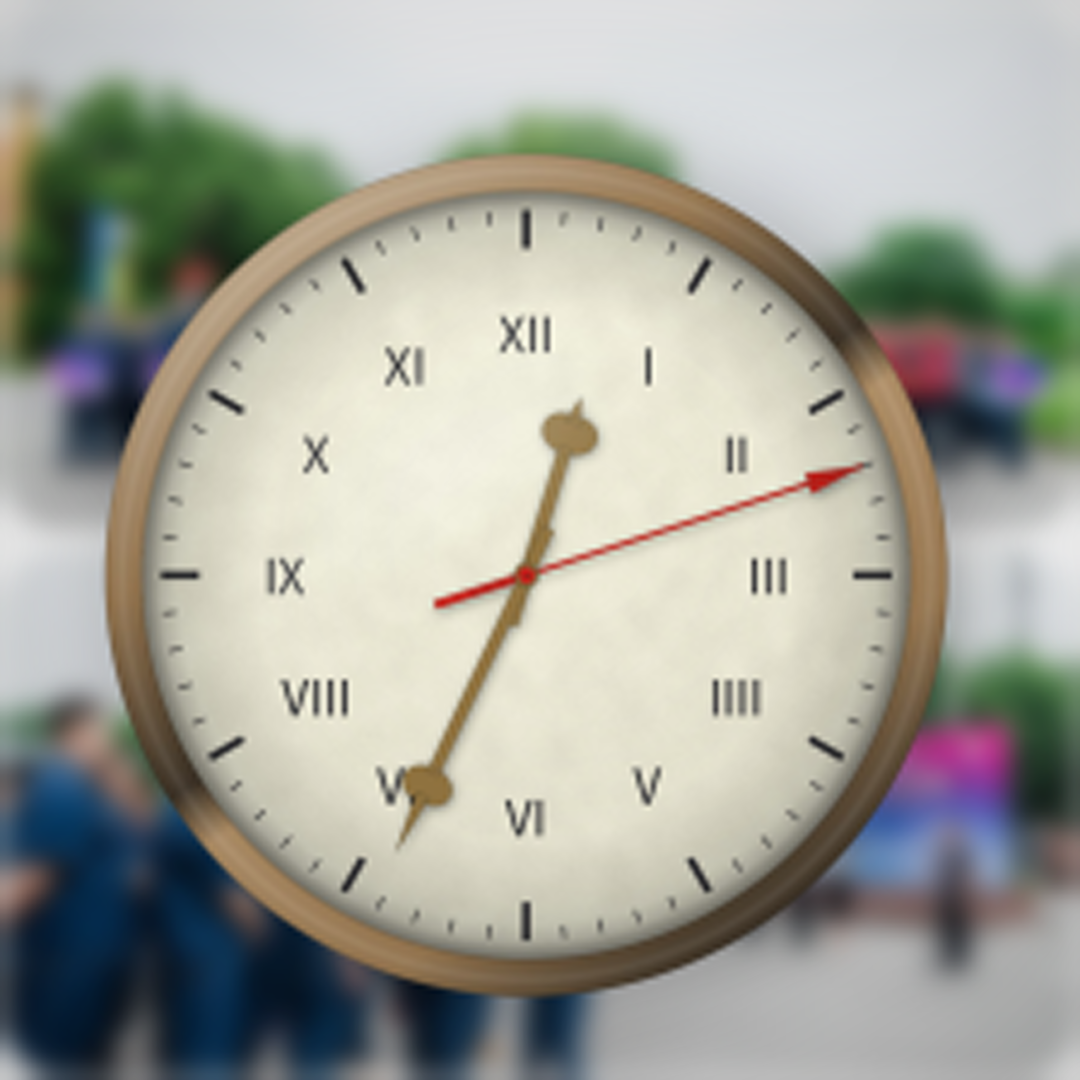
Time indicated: 12:34:12
